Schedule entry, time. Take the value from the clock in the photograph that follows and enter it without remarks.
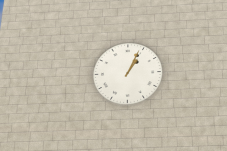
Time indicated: 1:04
